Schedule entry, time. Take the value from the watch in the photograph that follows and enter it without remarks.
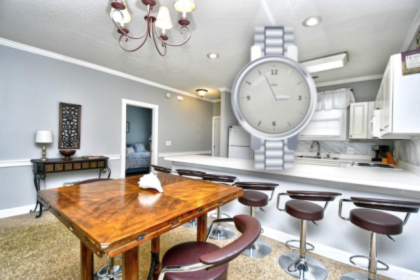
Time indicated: 2:56
